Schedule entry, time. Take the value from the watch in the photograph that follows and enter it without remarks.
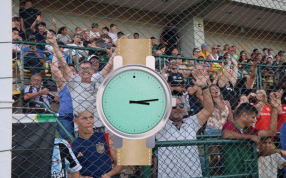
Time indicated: 3:14
